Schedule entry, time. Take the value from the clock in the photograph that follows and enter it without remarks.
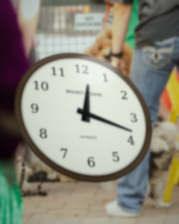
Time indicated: 12:18
